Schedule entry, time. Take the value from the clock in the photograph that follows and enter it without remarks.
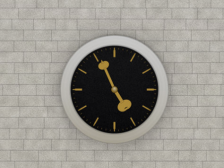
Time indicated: 4:56
